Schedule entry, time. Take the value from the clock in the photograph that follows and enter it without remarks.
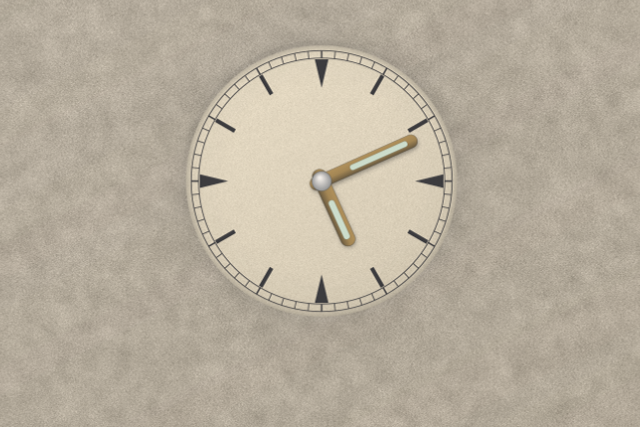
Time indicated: 5:11
